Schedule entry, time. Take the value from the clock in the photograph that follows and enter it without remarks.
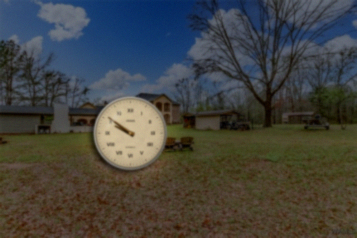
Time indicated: 9:51
